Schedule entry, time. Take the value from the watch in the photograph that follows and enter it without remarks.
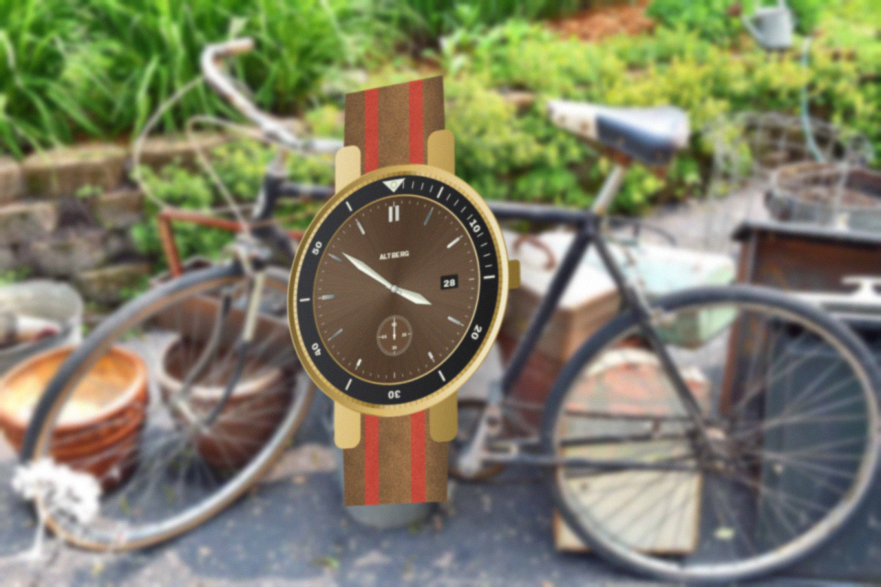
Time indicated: 3:51
